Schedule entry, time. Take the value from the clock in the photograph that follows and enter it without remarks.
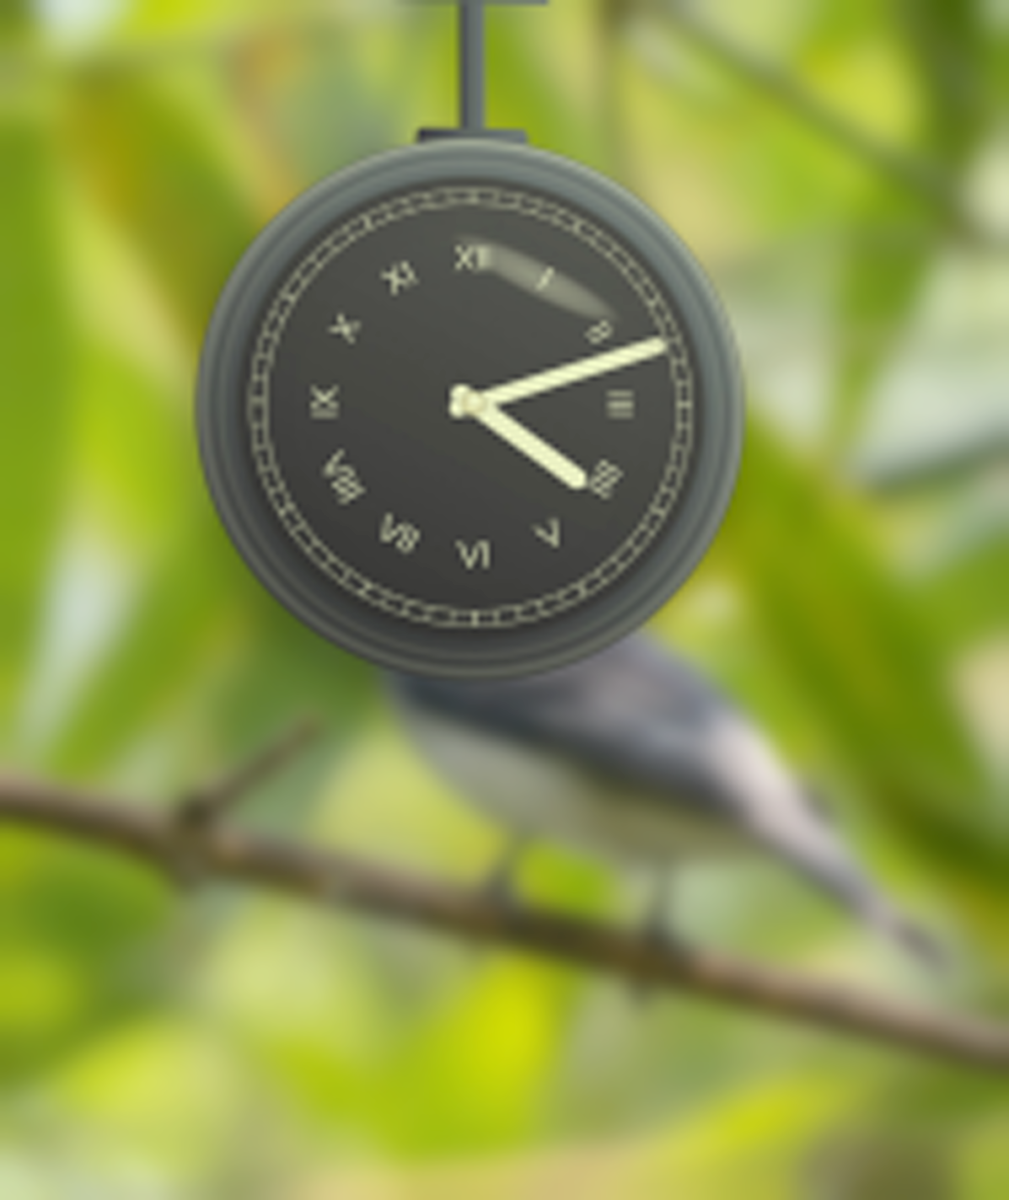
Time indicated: 4:12
